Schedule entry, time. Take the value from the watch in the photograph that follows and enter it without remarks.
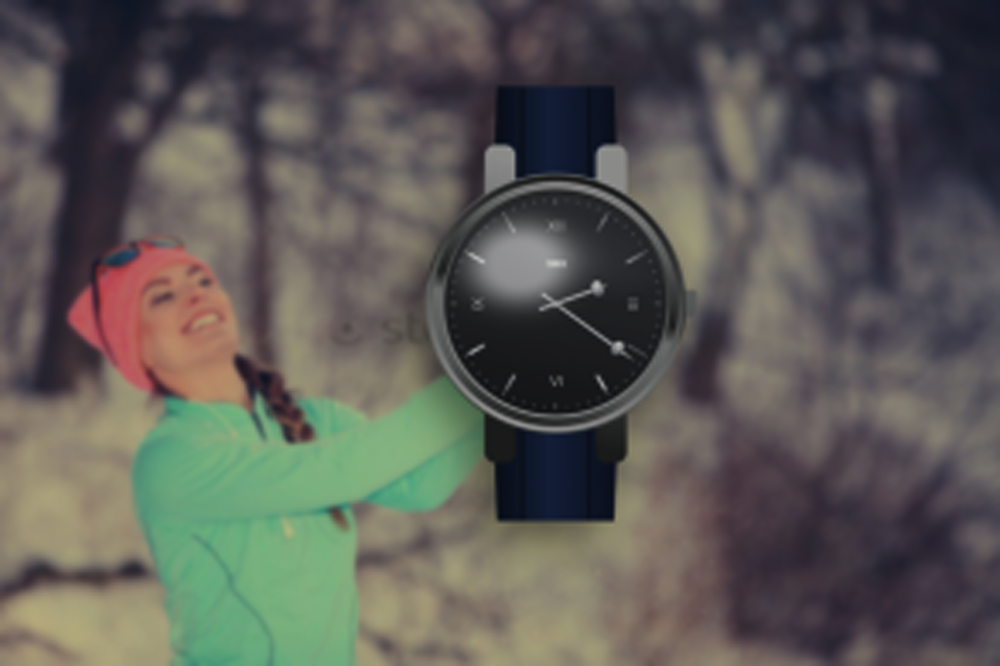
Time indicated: 2:21
